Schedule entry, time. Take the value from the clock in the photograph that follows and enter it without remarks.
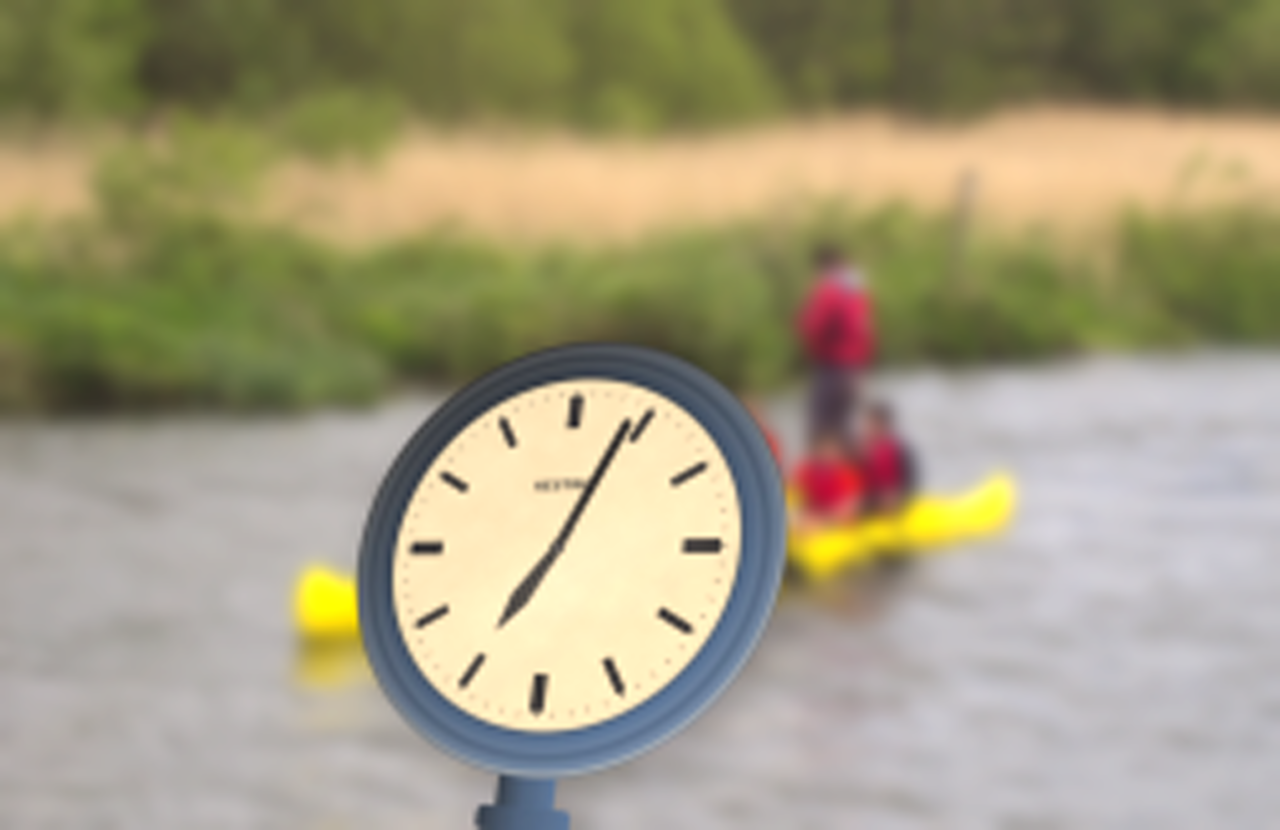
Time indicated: 7:04
